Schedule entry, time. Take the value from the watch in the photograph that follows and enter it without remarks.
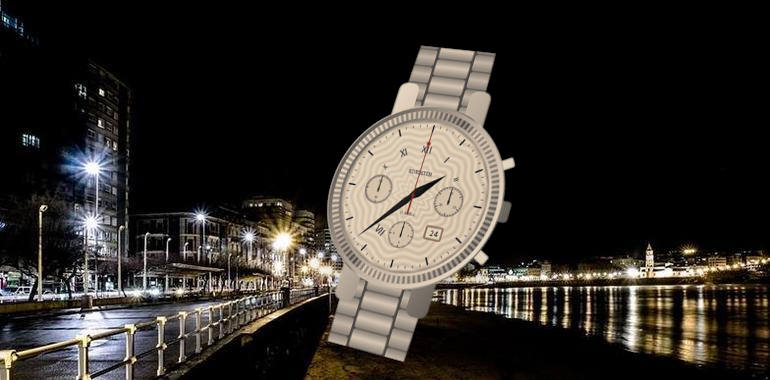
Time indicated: 1:37
